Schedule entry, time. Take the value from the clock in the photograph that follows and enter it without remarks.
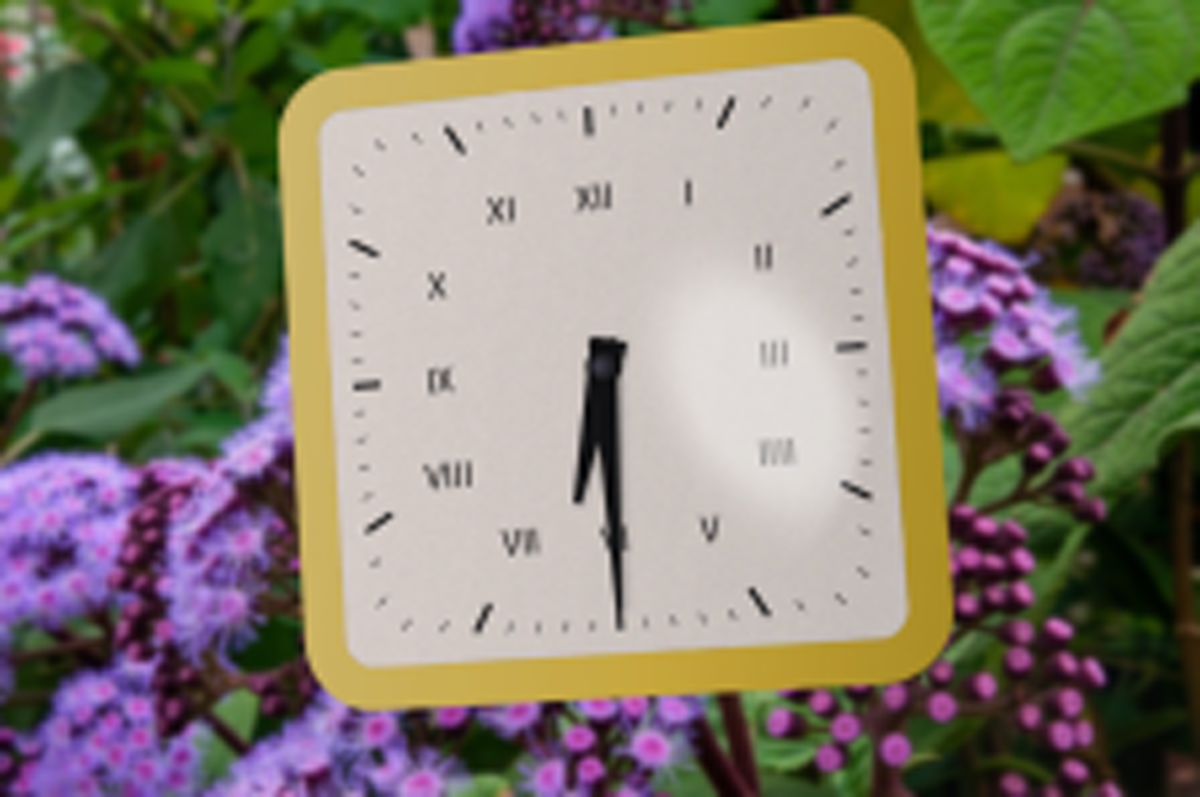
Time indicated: 6:30
